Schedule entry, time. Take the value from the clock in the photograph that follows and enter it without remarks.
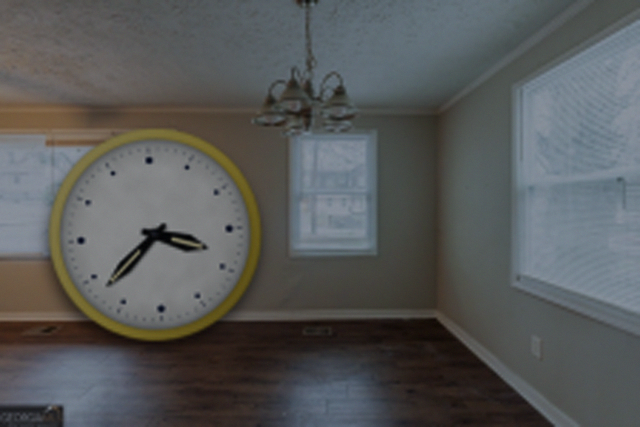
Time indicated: 3:38
